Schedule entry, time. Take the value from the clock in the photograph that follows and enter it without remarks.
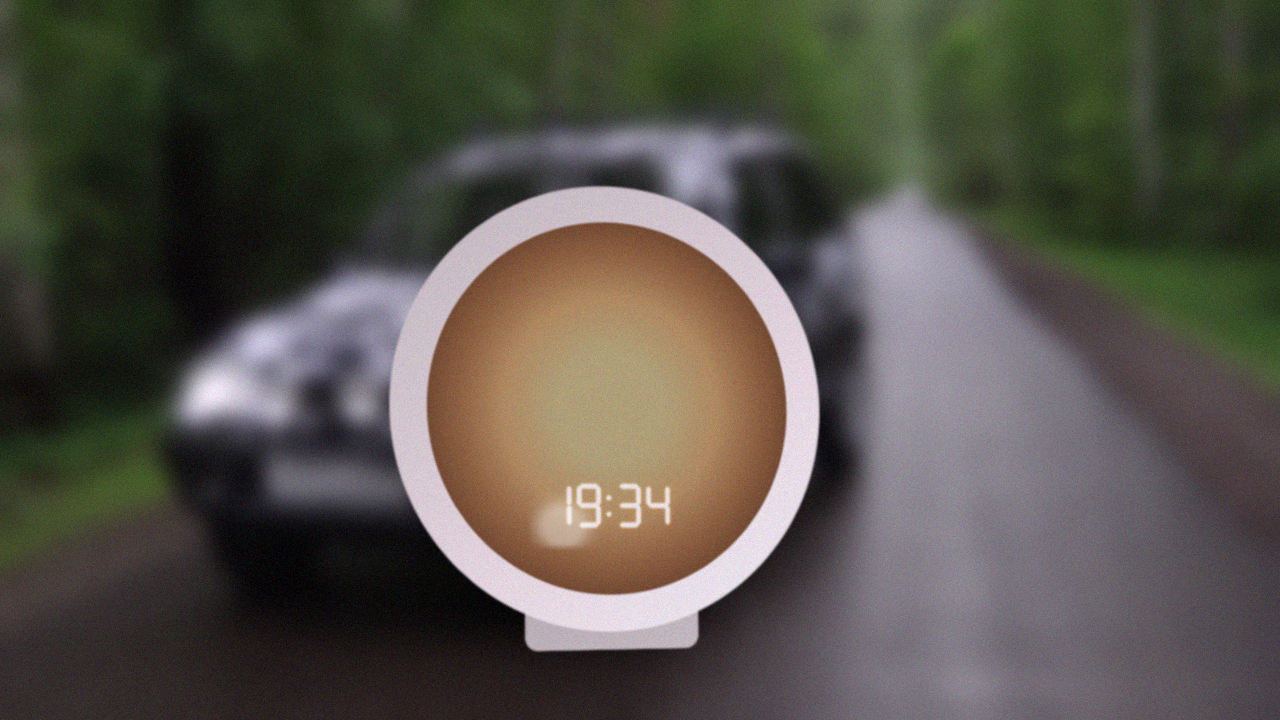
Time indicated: 19:34
